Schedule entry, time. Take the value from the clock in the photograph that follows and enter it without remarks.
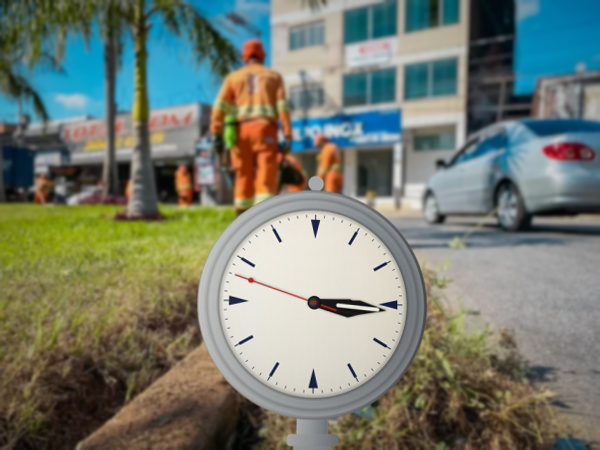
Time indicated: 3:15:48
